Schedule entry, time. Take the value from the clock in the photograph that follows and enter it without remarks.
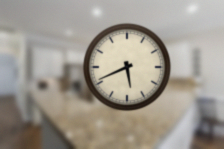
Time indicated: 5:41
